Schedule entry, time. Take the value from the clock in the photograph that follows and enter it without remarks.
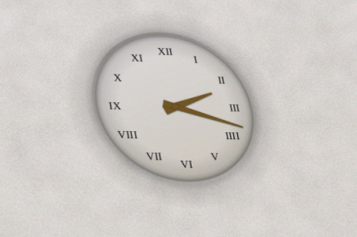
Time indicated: 2:18
